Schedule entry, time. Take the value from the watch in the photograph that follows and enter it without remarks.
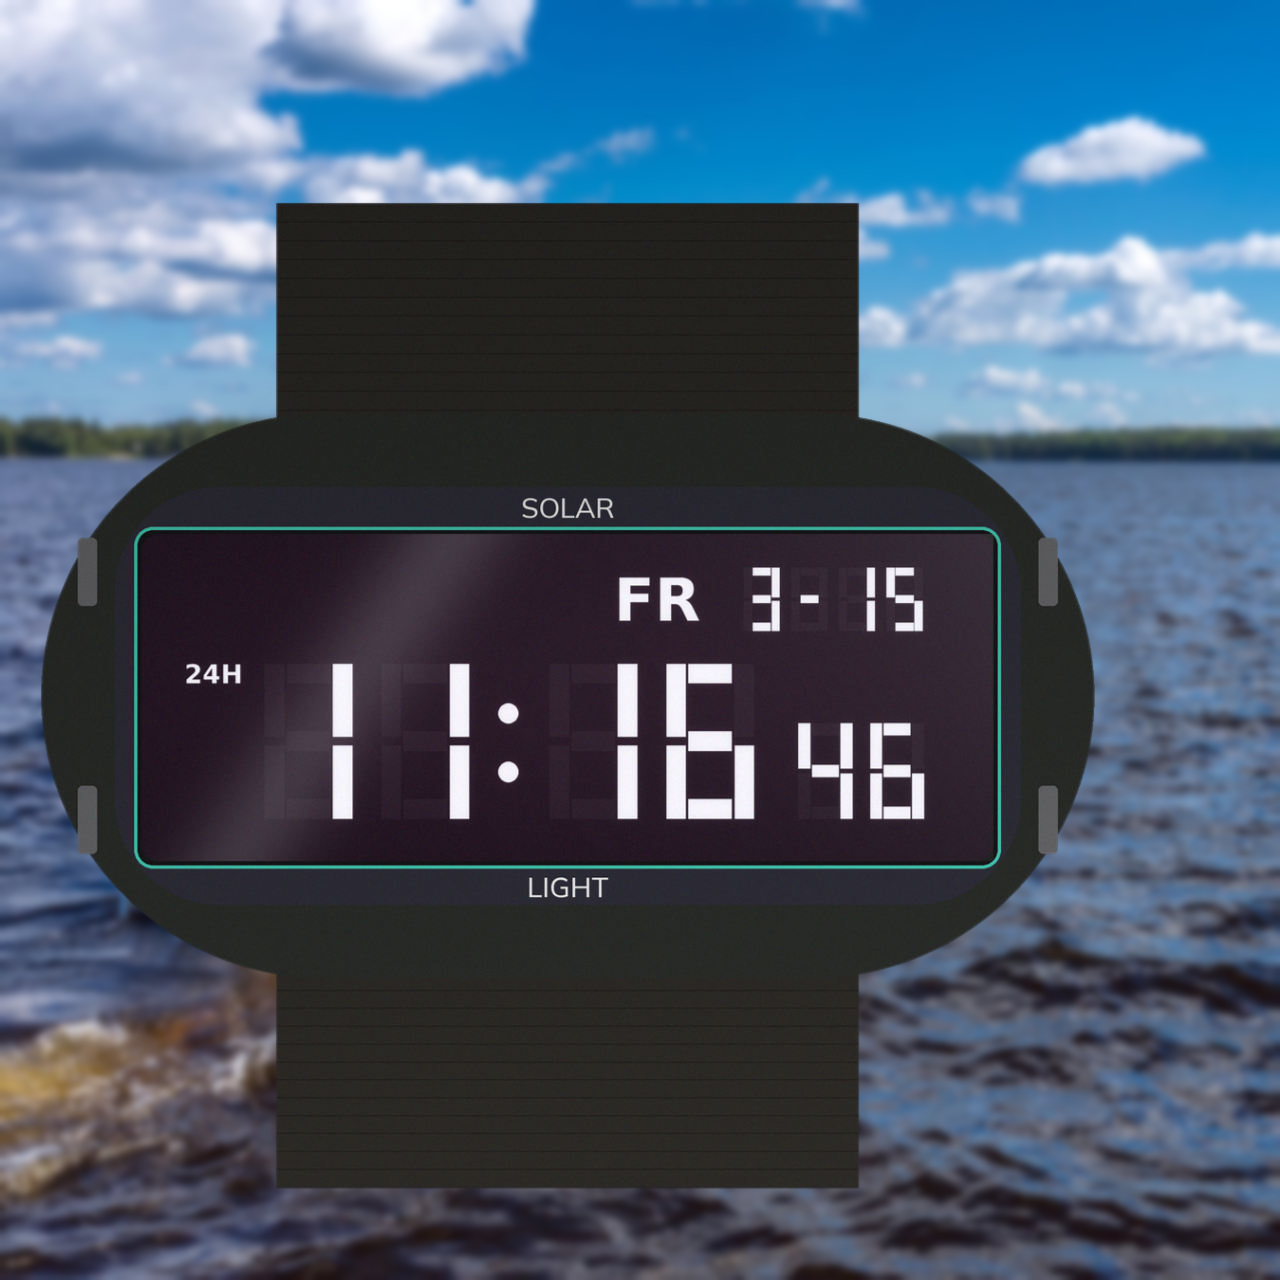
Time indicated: 11:16:46
